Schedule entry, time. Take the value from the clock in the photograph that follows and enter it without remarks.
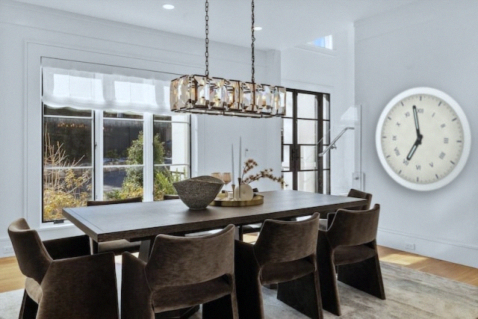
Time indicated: 6:58
